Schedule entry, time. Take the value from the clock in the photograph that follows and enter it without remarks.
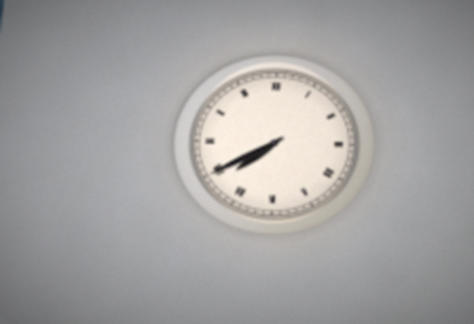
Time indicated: 7:40
